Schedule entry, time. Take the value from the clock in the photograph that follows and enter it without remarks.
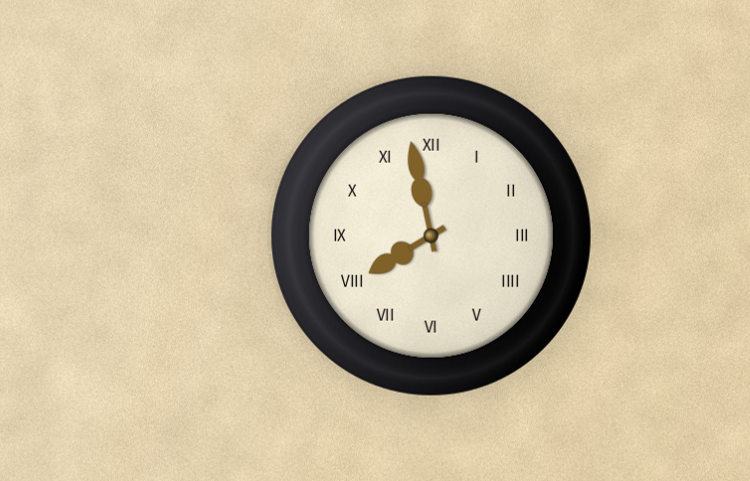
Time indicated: 7:58
